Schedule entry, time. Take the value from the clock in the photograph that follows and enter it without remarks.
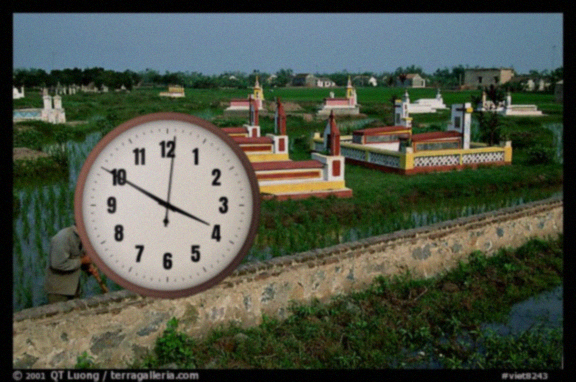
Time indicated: 3:50:01
